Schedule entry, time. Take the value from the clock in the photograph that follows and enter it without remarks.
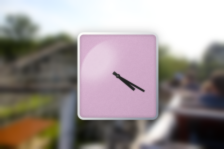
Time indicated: 4:20
